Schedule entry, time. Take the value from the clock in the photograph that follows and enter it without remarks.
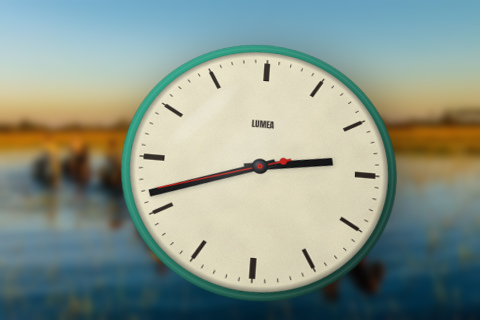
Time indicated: 2:41:42
